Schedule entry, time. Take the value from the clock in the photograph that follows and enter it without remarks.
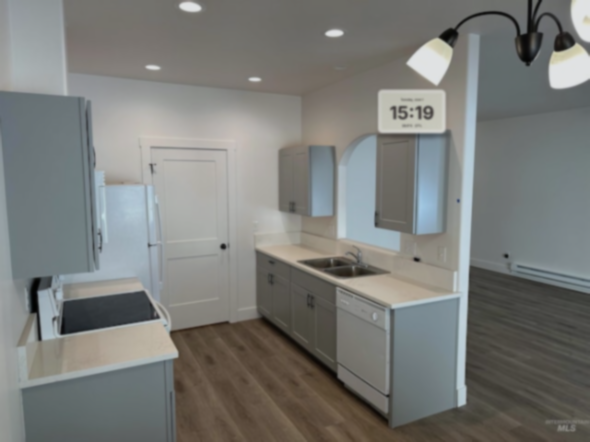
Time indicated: 15:19
